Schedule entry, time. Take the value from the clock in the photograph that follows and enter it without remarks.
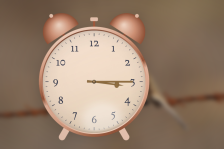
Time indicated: 3:15
